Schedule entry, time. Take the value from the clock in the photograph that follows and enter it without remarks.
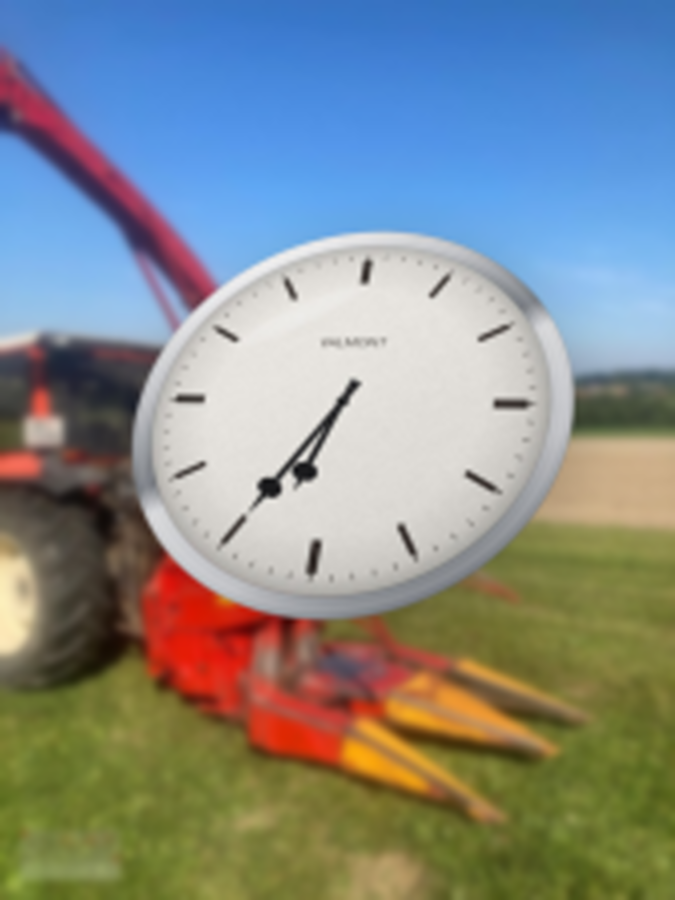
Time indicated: 6:35
